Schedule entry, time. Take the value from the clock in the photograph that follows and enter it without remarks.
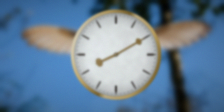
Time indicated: 8:10
